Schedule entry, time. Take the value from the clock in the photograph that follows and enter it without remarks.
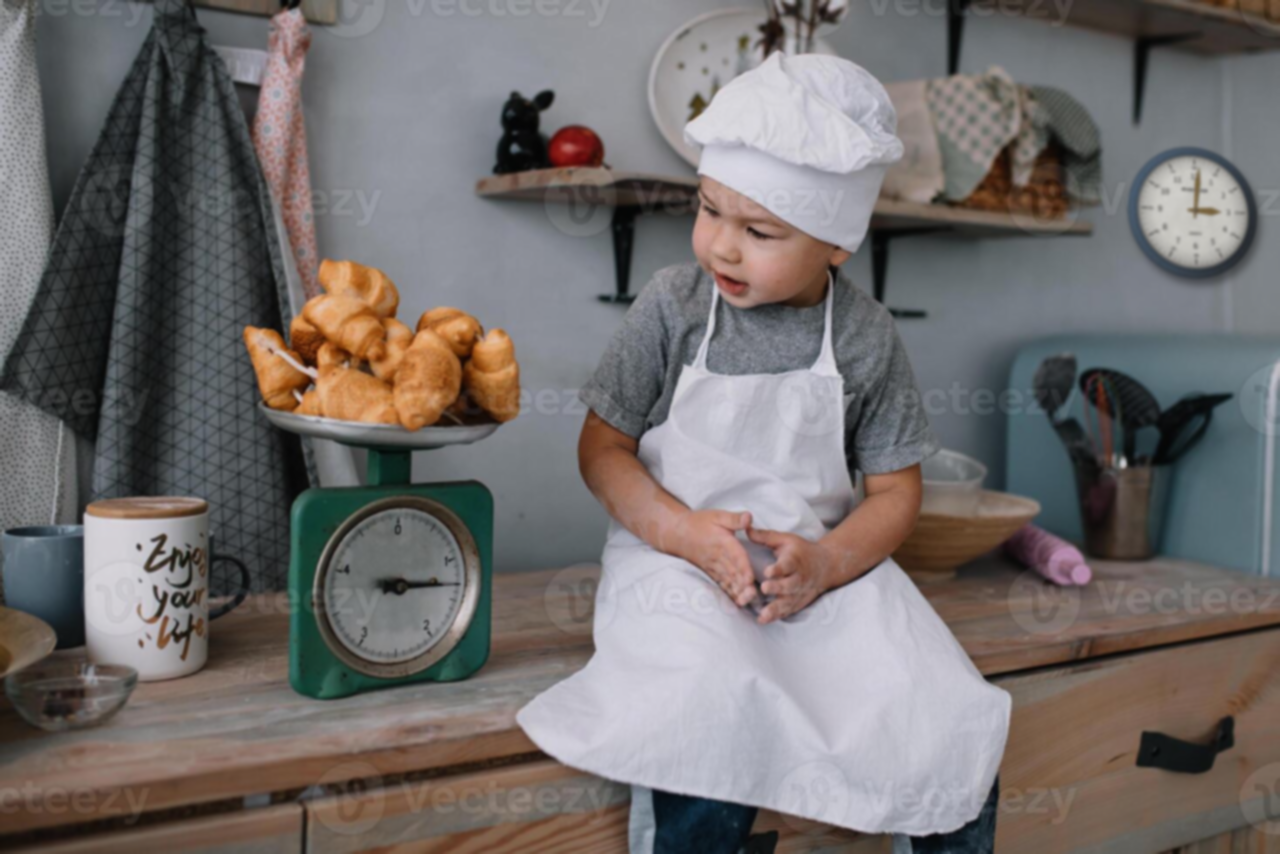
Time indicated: 3:01
